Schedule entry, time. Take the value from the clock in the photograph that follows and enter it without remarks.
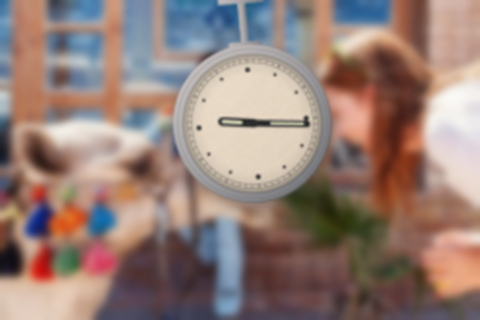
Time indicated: 9:16
